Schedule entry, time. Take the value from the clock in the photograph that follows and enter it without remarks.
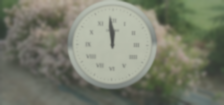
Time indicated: 11:59
